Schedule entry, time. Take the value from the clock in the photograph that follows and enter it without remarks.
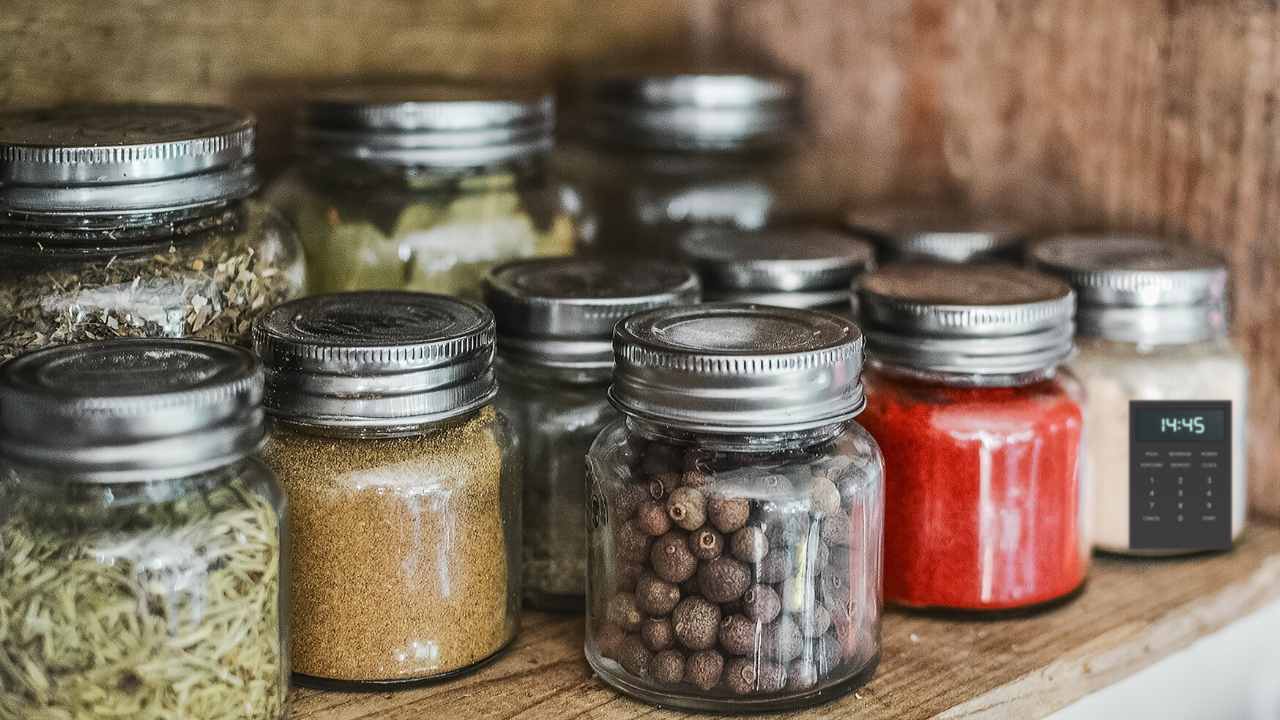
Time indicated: 14:45
